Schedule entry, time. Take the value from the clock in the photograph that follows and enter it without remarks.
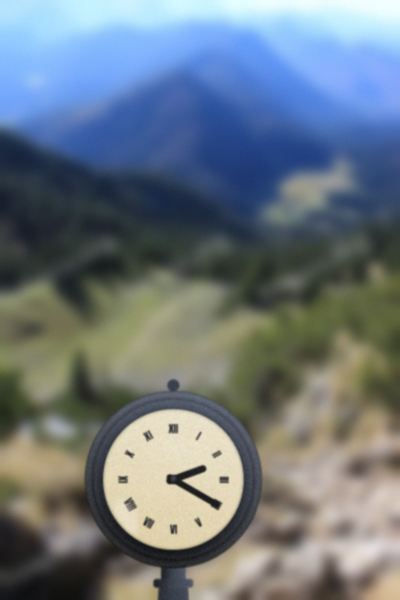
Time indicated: 2:20
